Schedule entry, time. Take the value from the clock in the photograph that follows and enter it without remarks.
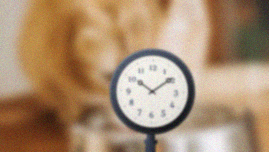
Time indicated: 10:09
